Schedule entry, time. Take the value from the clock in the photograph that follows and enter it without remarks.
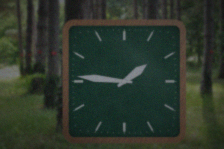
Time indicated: 1:46
